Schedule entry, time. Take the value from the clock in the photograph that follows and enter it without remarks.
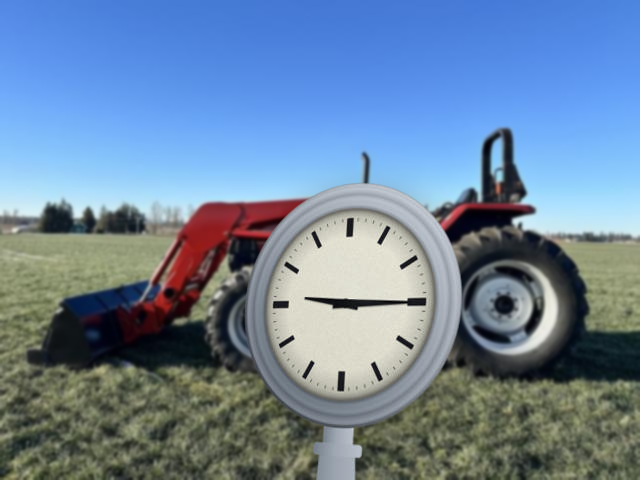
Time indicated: 9:15
